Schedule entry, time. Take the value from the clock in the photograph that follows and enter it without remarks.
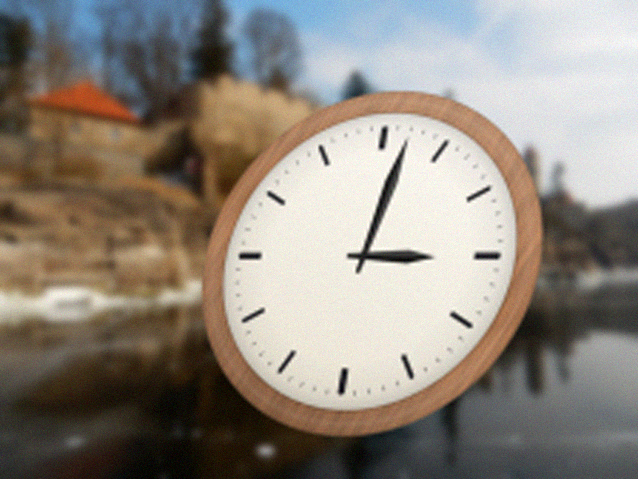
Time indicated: 3:02
